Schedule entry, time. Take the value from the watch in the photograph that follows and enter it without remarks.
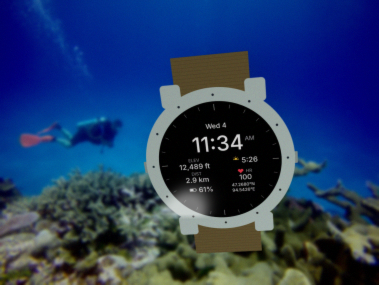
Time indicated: 11:34
